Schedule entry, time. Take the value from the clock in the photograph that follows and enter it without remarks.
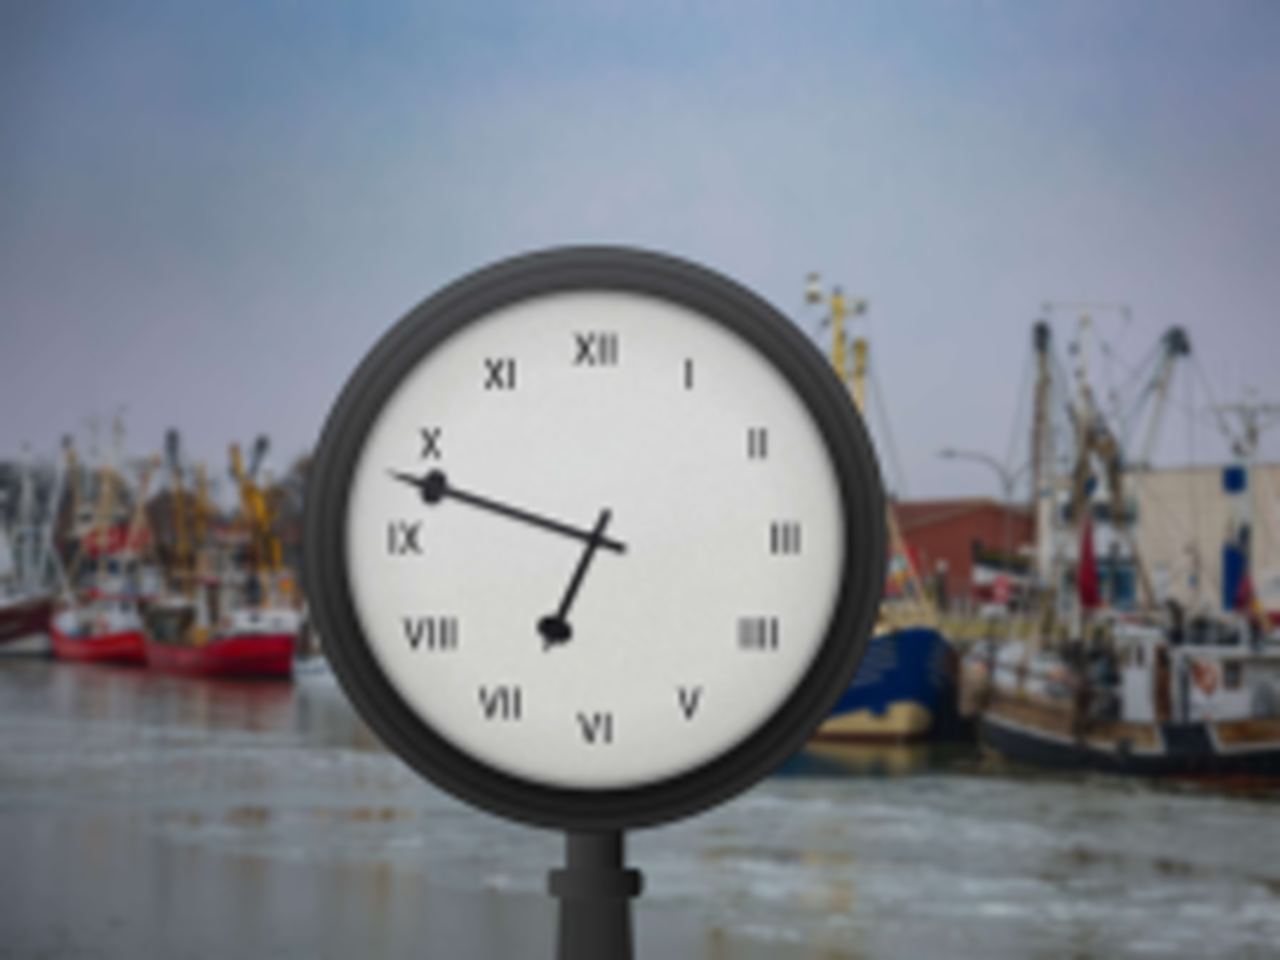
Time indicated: 6:48
